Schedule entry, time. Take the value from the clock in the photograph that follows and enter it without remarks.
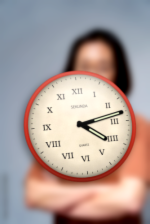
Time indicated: 4:13
